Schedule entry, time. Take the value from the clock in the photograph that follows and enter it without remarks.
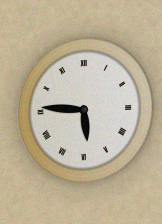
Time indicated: 5:46
